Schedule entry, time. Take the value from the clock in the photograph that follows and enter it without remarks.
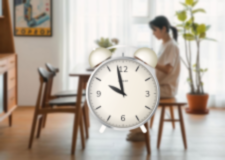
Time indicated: 9:58
